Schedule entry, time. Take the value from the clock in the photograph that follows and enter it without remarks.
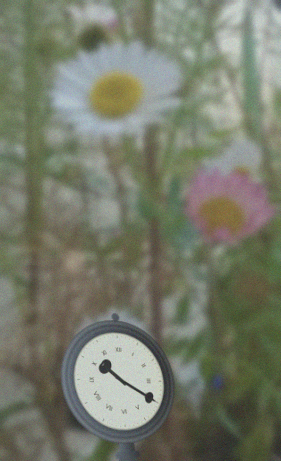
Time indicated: 10:20
